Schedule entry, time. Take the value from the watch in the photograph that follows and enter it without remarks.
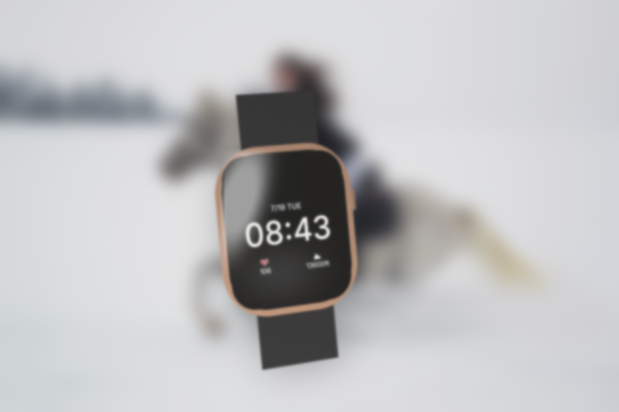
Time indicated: 8:43
